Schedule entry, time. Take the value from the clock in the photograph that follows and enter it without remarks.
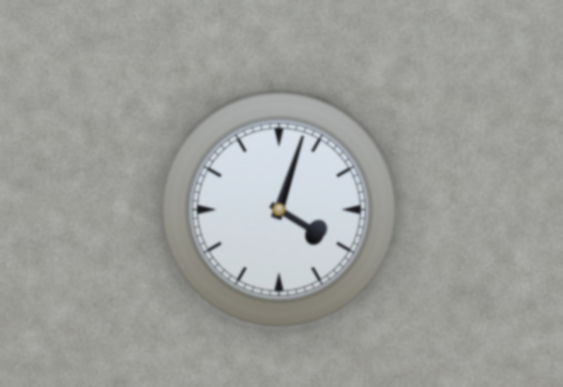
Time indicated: 4:03
